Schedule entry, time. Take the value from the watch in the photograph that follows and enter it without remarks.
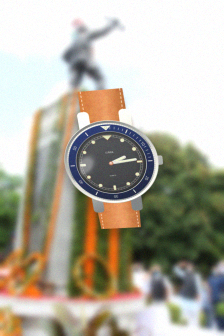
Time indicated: 2:14
